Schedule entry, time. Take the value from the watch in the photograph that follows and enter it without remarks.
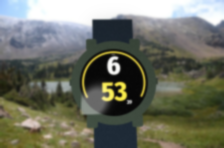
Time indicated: 6:53
